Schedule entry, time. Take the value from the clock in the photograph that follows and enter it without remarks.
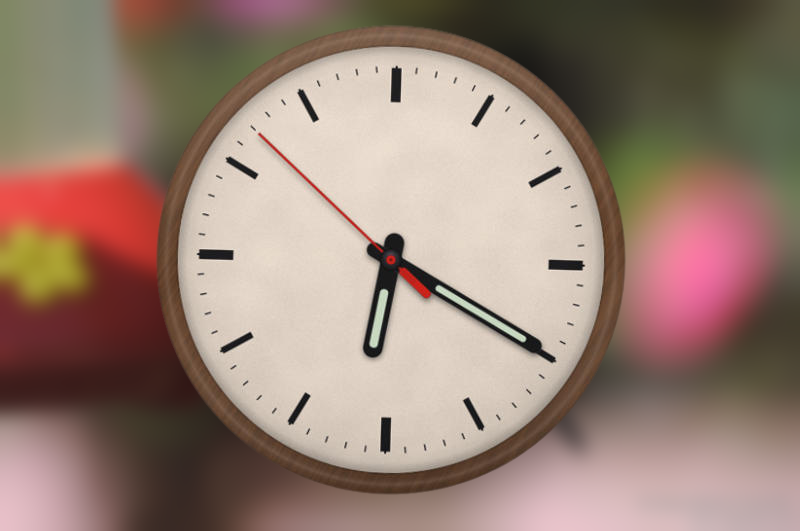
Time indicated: 6:19:52
